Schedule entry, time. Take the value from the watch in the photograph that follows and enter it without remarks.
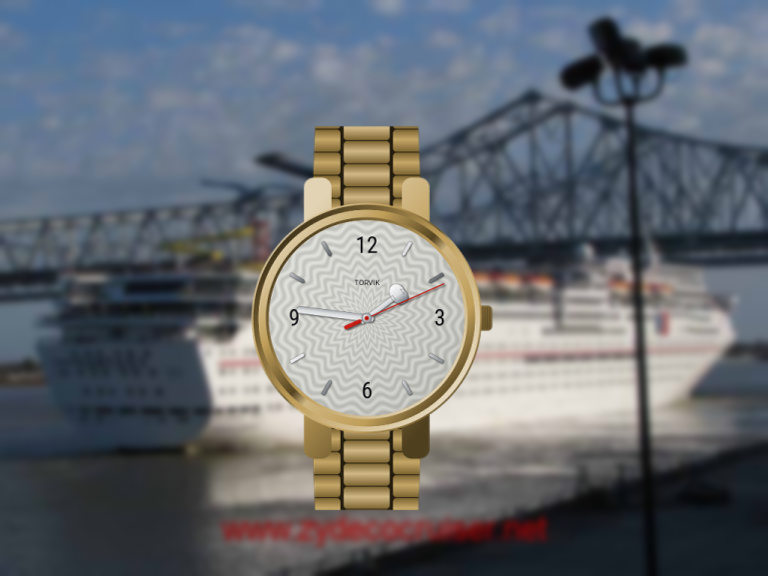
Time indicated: 1:46:11
